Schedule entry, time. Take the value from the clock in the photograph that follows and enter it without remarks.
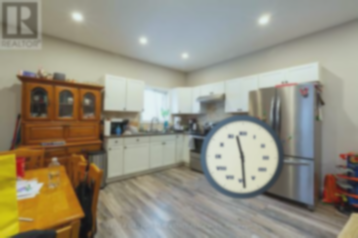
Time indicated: 11:29
